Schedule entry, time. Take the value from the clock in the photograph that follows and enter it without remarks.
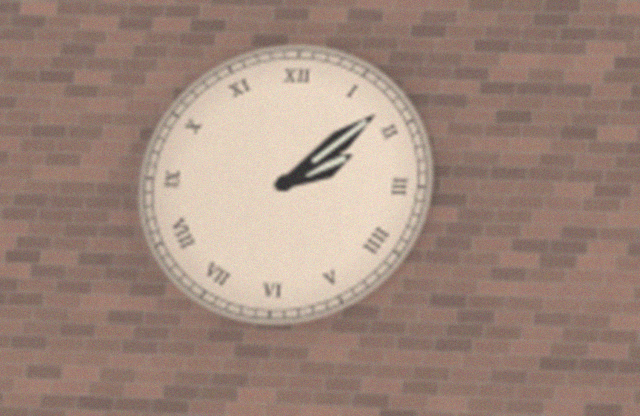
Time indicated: 2:08
